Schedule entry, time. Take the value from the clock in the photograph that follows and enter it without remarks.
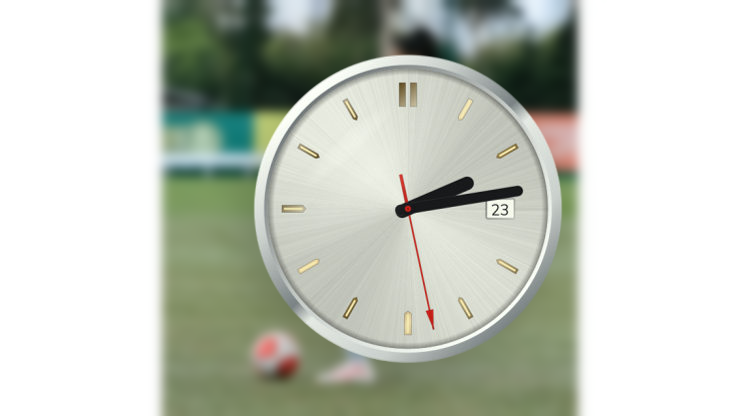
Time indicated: 2:13:28
